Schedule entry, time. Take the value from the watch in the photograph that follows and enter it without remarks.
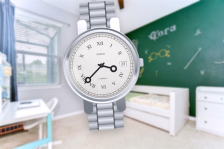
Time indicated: 3:38
